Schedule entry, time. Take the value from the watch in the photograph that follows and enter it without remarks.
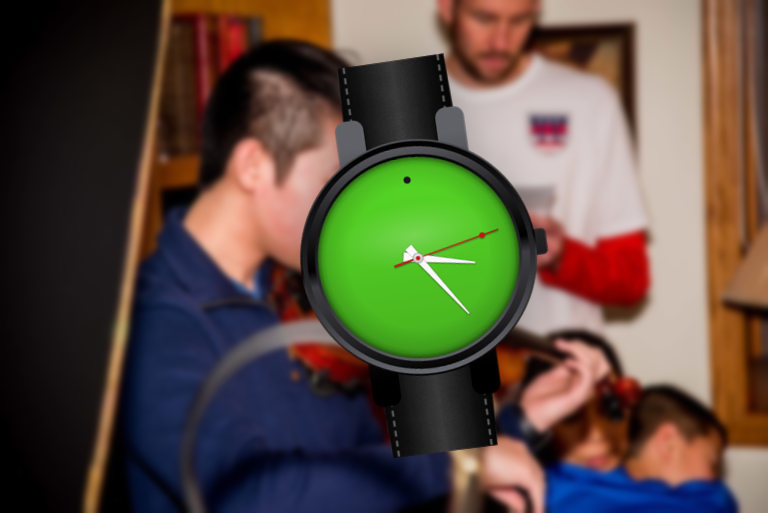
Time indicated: 3:24:13
